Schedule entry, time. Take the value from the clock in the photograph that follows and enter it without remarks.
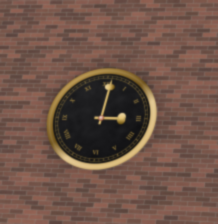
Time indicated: 3:01
